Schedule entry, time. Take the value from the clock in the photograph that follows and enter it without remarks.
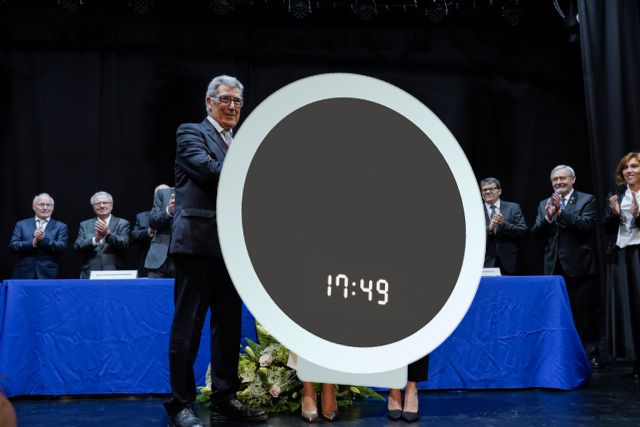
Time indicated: 17:49
